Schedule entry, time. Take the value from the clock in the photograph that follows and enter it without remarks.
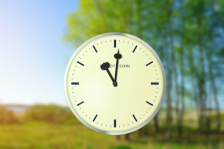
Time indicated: 11:01
